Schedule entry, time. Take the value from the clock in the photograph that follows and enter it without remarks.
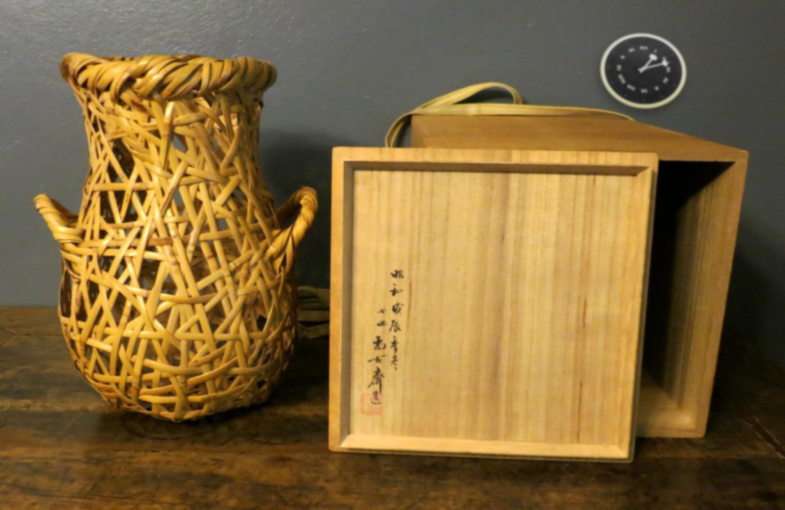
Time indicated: 1:12
